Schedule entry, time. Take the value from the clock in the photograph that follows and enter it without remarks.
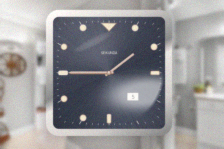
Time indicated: 1:45
